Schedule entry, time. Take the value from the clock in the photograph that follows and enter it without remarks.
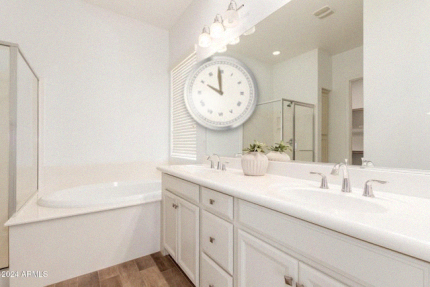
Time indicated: 9:59
